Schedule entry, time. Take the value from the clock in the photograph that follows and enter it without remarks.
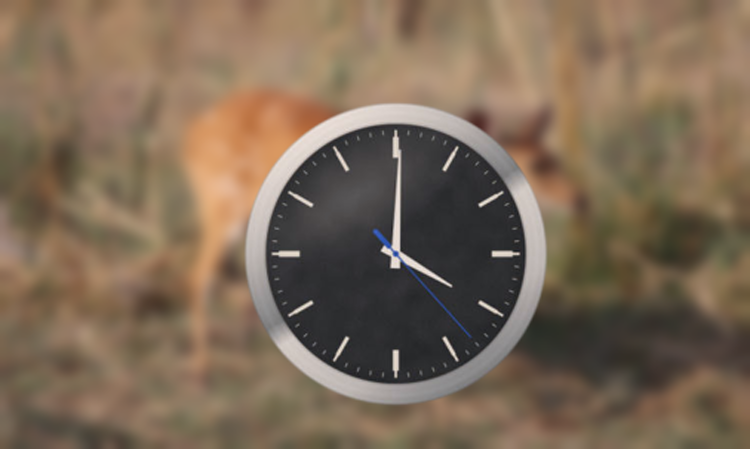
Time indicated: 4:00:23
